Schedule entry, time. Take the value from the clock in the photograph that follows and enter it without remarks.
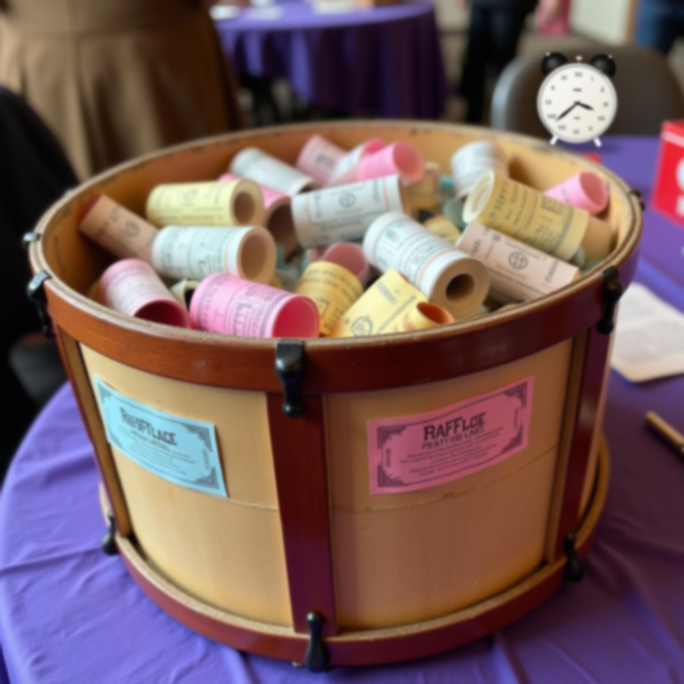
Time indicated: 3:38
